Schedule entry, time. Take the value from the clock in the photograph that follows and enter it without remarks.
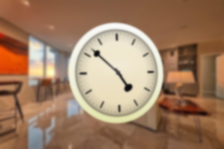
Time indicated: 4:52
